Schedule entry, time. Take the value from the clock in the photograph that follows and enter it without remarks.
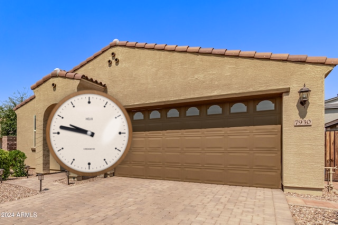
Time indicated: 9:47
